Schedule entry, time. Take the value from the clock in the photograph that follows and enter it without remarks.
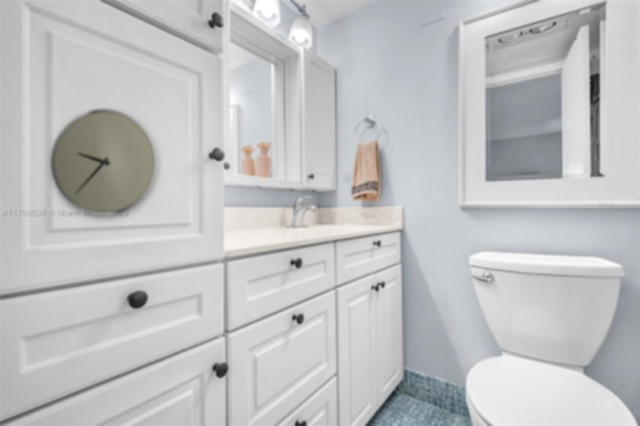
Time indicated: 9:37
